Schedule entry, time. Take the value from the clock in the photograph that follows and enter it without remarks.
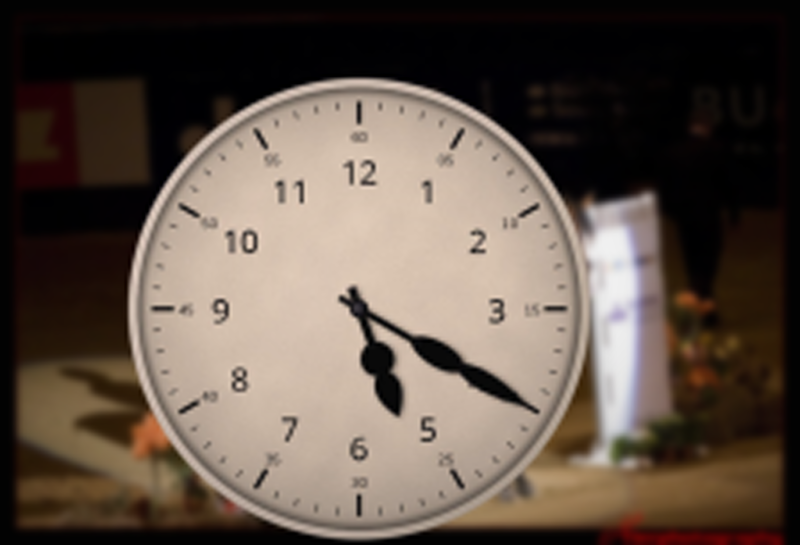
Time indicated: 5:20
